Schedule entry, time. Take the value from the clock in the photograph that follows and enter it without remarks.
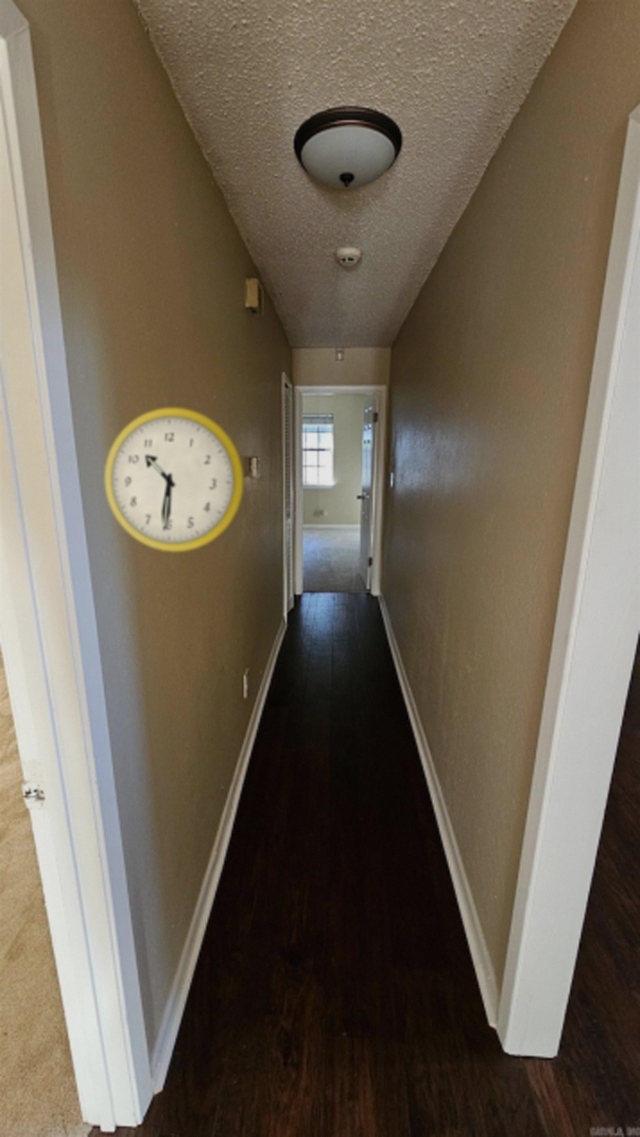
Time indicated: 10:31
